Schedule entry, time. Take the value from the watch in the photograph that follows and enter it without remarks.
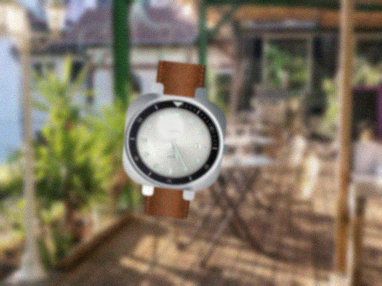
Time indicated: 5:25
